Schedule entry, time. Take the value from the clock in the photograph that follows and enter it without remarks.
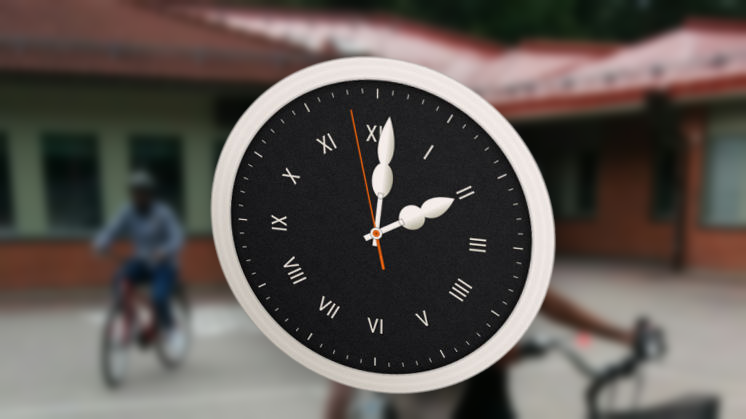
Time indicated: 2:00:58
